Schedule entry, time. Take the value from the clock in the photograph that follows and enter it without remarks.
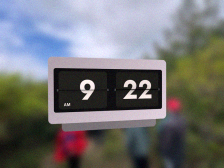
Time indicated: 9:22
